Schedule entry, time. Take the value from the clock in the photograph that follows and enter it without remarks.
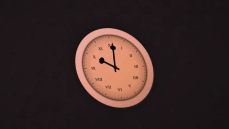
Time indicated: 10:01
